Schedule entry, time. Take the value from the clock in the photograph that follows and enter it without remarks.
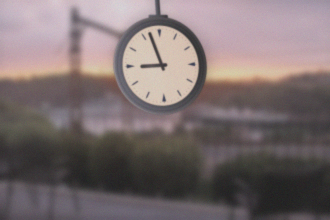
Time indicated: 8:57
